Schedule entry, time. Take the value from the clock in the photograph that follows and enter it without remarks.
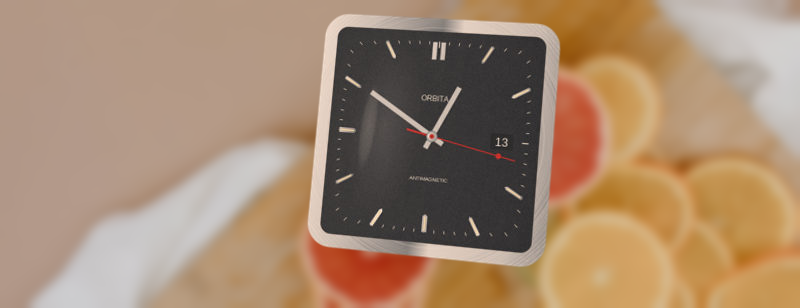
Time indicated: 12:50:17
